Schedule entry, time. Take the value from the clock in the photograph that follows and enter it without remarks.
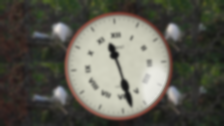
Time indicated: 11:28
